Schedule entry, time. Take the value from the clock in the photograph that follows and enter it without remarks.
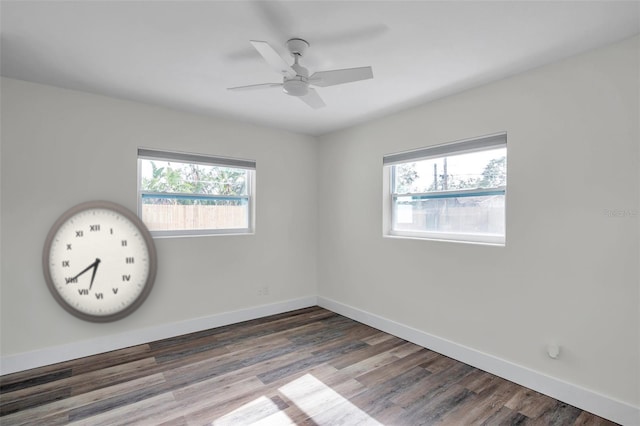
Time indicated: 6:40
